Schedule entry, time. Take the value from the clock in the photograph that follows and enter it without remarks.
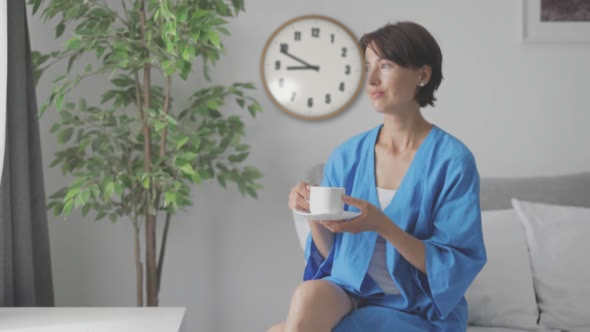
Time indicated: 8:49
